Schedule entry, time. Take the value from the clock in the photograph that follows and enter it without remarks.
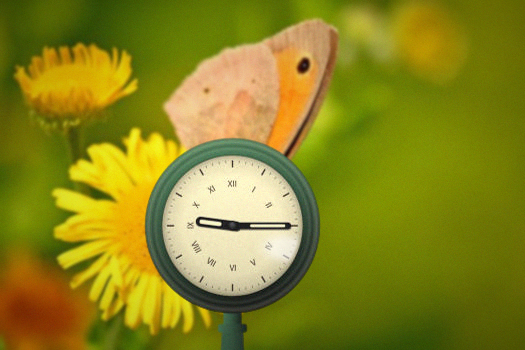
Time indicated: 9:15
